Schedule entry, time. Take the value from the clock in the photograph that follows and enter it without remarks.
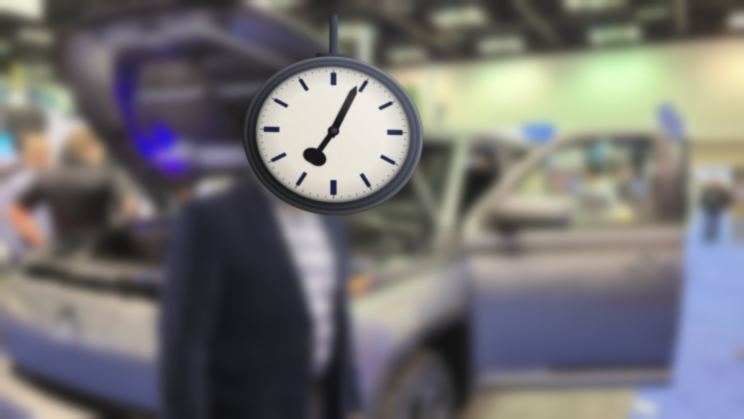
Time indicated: 7:04
